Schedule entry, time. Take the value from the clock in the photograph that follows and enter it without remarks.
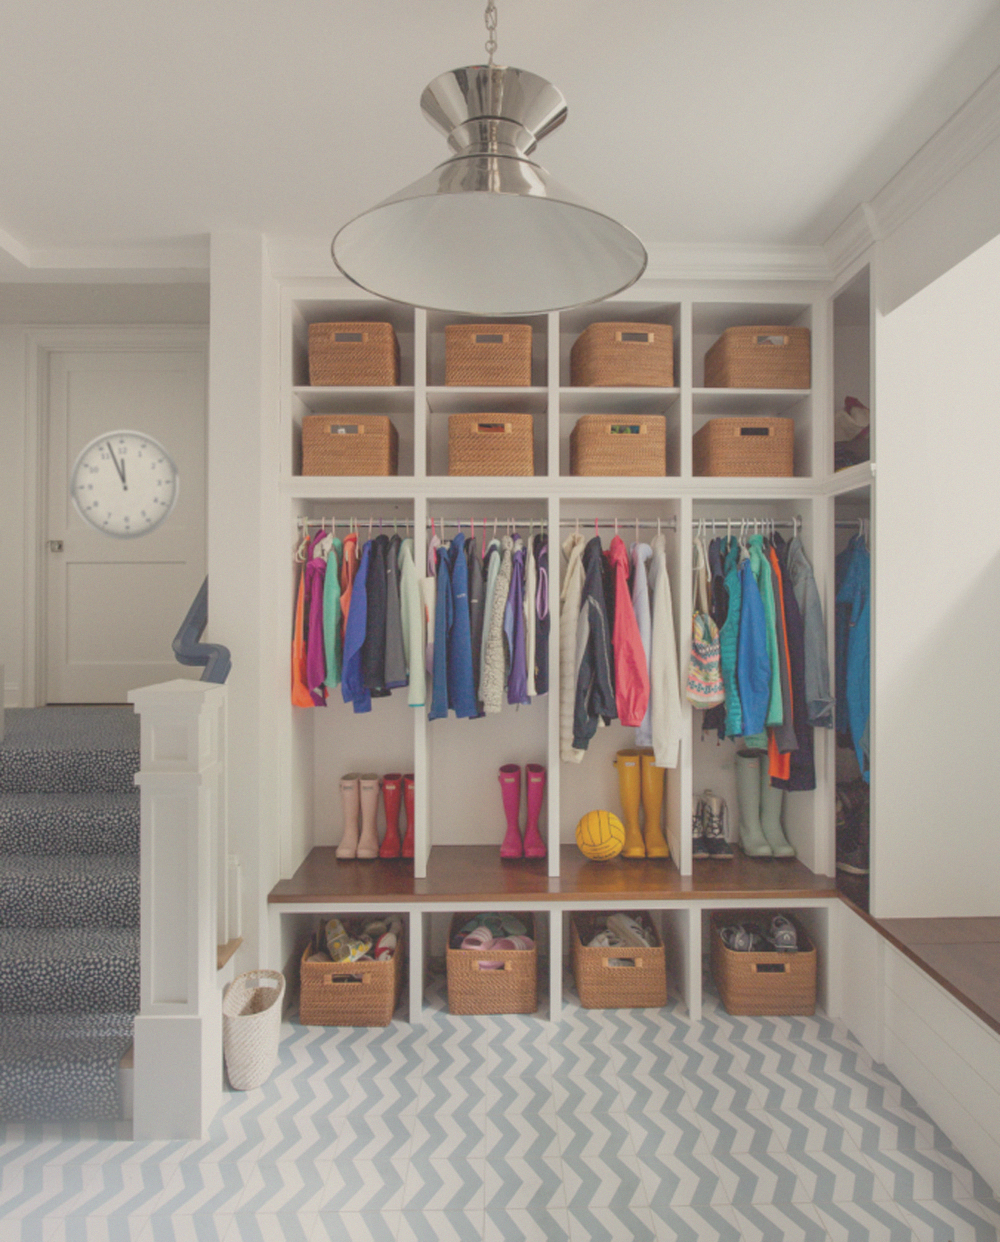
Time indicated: 11:57
